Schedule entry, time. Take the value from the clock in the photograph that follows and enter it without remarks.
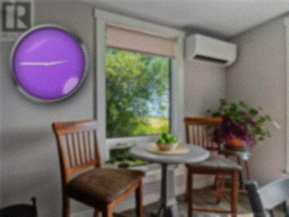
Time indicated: 2:45
